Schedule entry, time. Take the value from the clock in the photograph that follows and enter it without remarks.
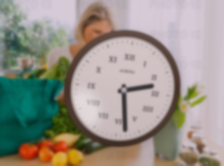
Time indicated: 2:28
